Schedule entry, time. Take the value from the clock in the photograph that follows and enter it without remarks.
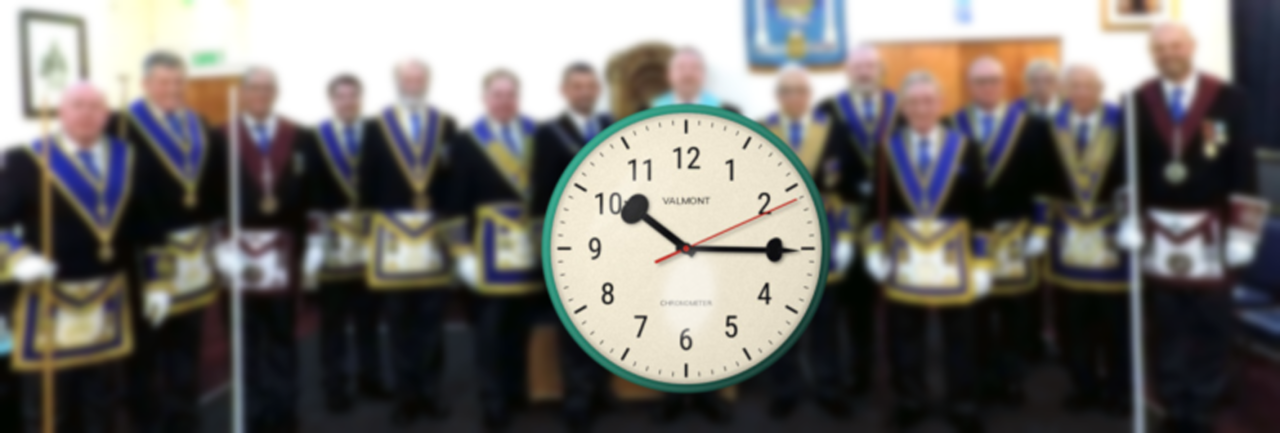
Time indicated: 10:15:11
